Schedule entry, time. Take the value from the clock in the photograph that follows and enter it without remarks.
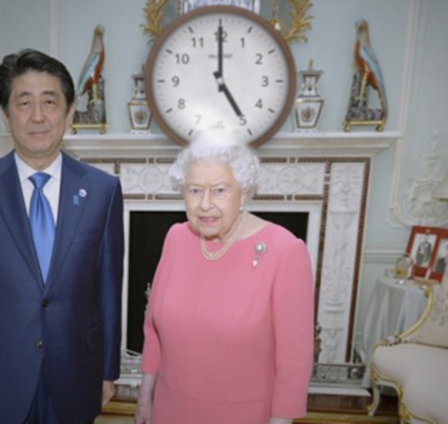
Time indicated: 5:00
